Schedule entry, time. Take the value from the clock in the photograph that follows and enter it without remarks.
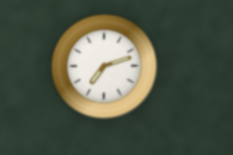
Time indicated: 7:12
